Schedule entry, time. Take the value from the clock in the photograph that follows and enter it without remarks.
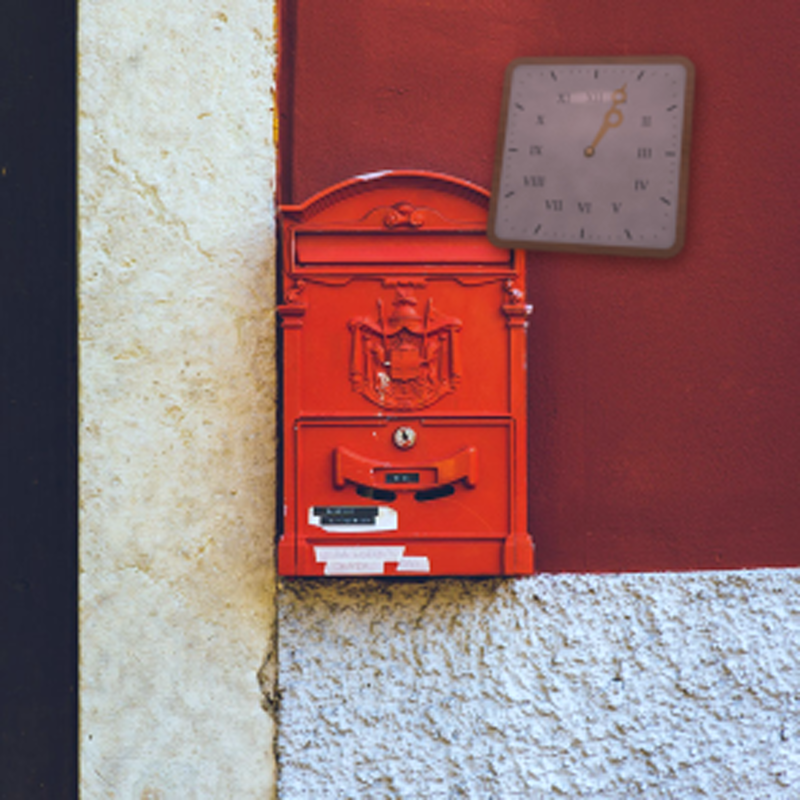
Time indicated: 1:04
